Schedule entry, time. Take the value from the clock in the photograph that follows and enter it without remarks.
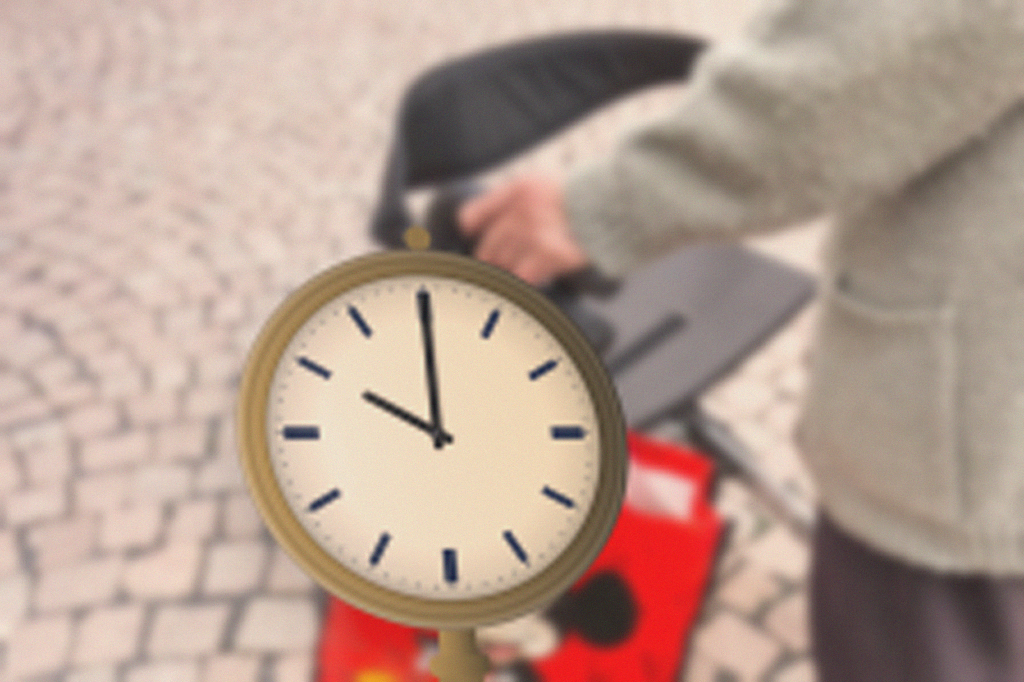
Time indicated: 10:00
